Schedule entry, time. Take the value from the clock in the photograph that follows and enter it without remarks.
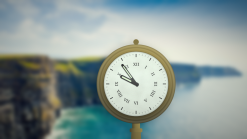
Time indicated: 9:54
